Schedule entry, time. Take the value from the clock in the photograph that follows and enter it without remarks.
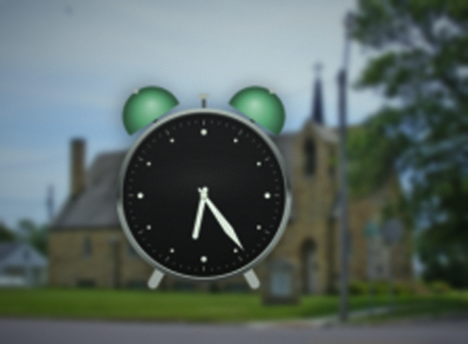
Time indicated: 6:24
